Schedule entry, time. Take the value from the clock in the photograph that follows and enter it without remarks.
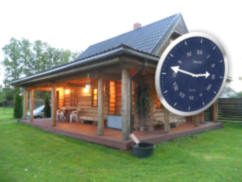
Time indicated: 2:47
